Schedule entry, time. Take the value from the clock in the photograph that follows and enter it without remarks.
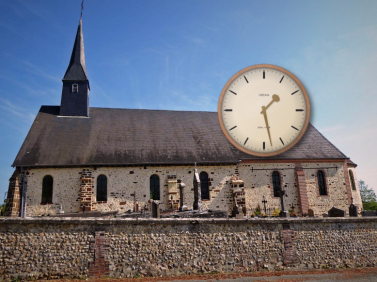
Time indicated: 1:28
